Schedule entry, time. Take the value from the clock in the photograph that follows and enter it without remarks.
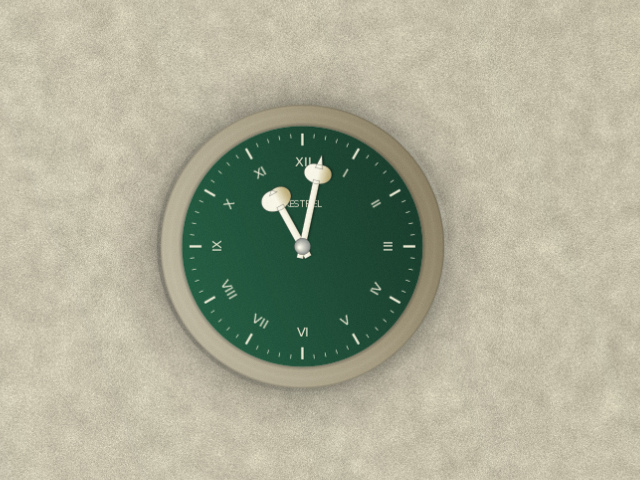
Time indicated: 11:02
